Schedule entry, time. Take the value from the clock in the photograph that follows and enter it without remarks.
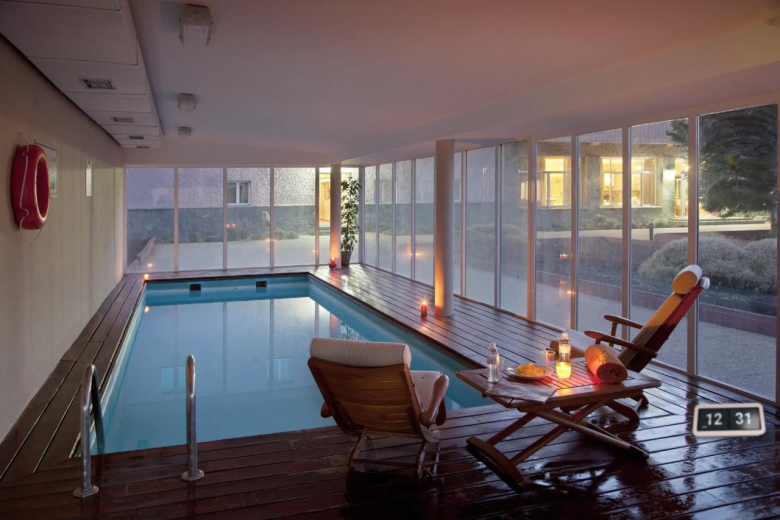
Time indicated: 12:31
